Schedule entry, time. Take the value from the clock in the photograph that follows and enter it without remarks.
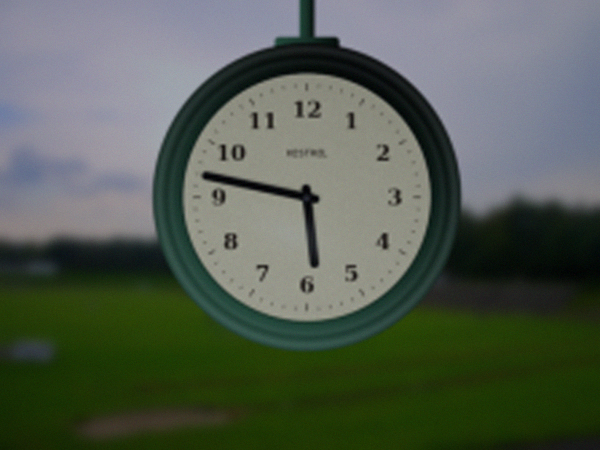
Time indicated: 5:47
